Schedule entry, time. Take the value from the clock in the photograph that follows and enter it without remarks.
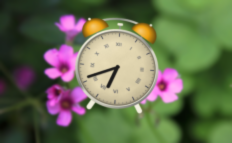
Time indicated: 6:41
